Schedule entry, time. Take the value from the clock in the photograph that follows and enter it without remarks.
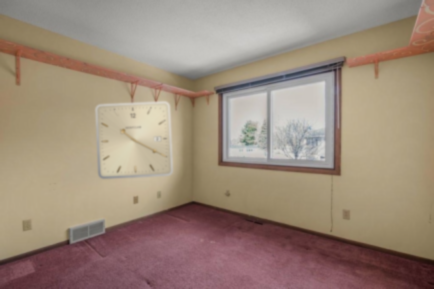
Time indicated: 10:20
